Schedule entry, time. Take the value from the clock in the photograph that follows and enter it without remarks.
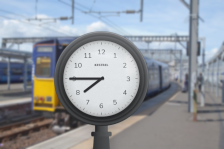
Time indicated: 7:45
